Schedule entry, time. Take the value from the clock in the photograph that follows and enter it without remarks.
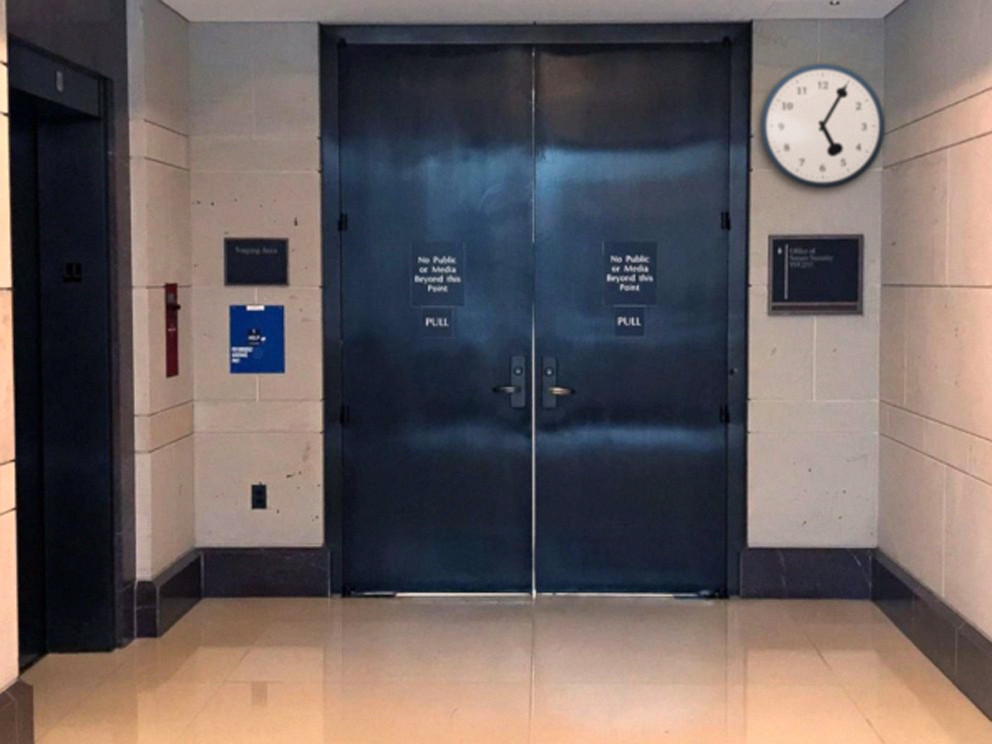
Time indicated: 5:05
